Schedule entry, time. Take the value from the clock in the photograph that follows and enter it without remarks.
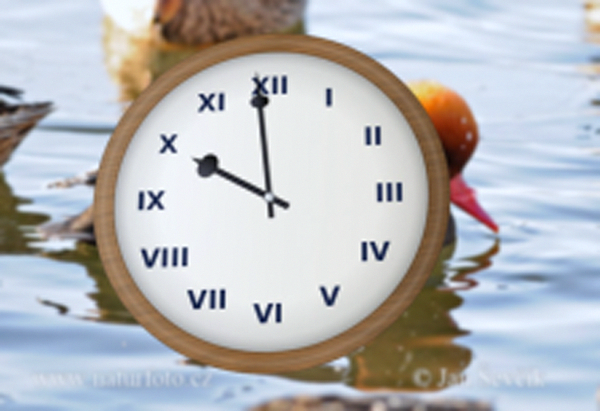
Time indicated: 9:59
